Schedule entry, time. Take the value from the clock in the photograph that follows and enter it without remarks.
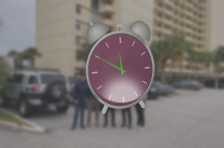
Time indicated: 11:50
